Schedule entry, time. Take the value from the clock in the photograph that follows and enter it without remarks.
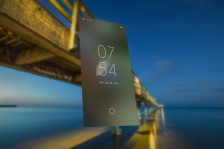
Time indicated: 7:54
